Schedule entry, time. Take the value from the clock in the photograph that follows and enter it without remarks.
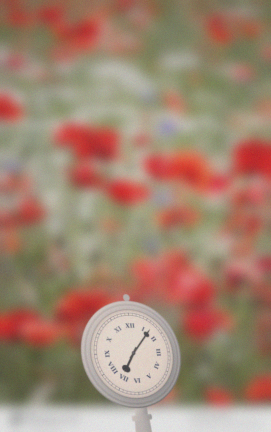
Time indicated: 7:07
